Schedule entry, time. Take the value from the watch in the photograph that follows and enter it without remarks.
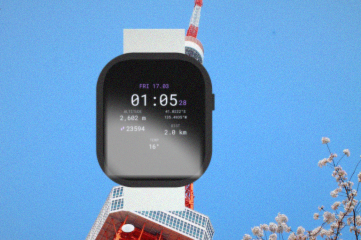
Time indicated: 1:05
